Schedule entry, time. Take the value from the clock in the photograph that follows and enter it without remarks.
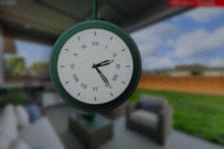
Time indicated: 2:24
